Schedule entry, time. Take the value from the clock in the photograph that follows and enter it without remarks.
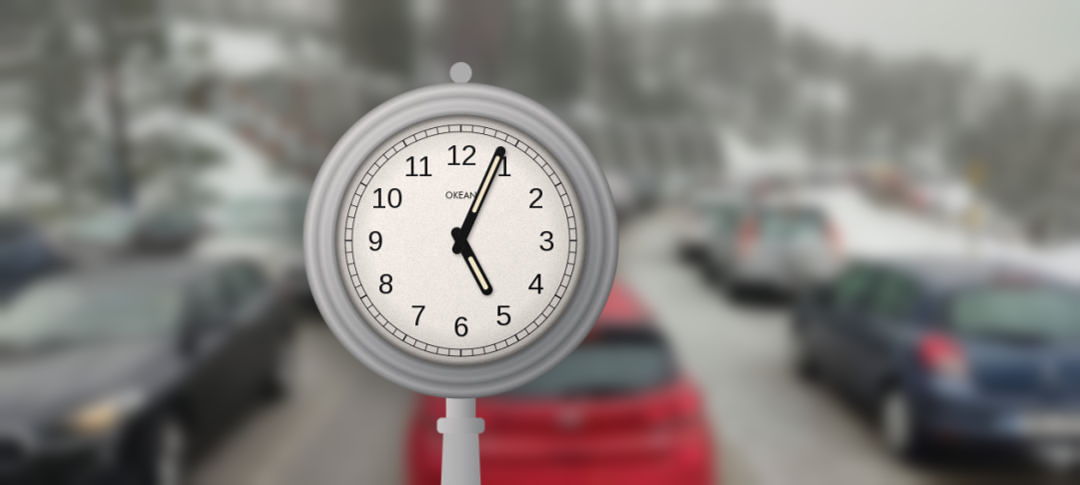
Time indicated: 5:04
